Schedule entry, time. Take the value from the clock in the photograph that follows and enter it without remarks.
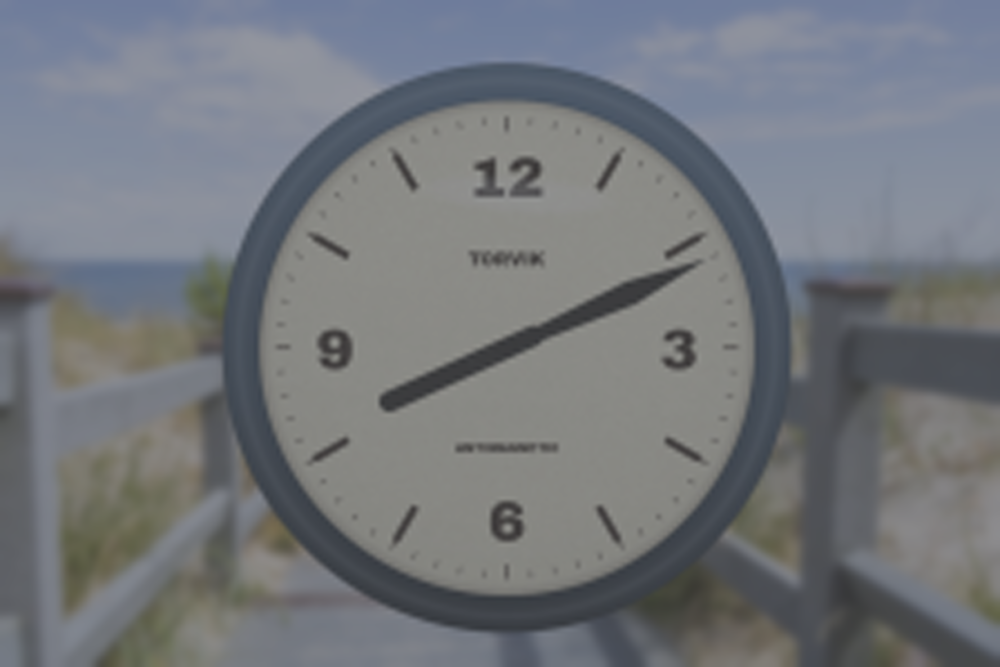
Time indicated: 8:11
